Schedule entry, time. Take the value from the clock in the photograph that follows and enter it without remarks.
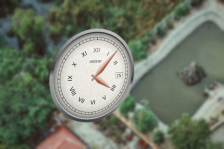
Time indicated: 4:07
